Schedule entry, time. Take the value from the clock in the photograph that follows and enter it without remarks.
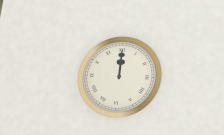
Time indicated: 12:00
